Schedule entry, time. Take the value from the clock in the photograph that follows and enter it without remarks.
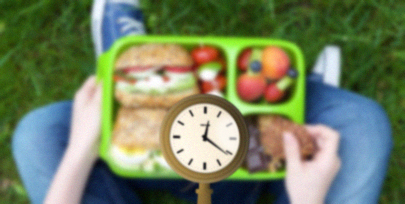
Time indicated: 12:21
